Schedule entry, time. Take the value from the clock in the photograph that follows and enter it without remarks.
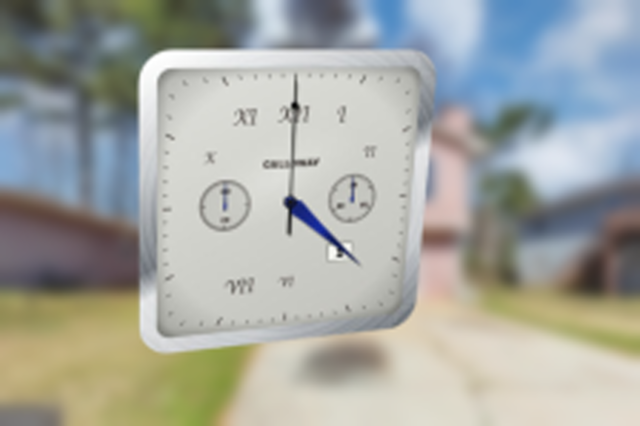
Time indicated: 4:22
